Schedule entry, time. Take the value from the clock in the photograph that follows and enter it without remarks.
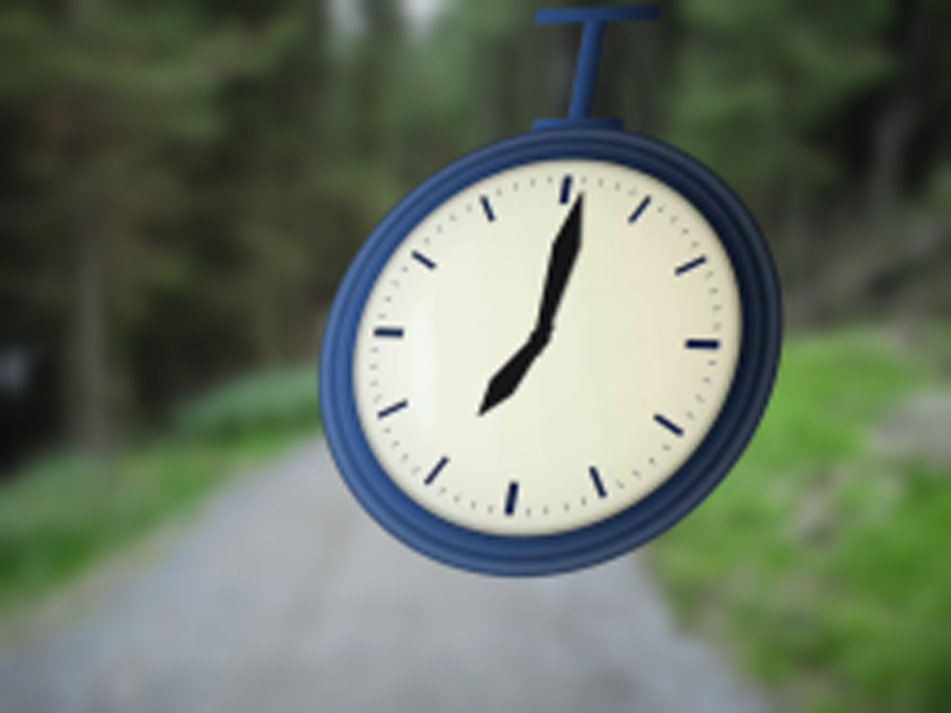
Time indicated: 7:01
